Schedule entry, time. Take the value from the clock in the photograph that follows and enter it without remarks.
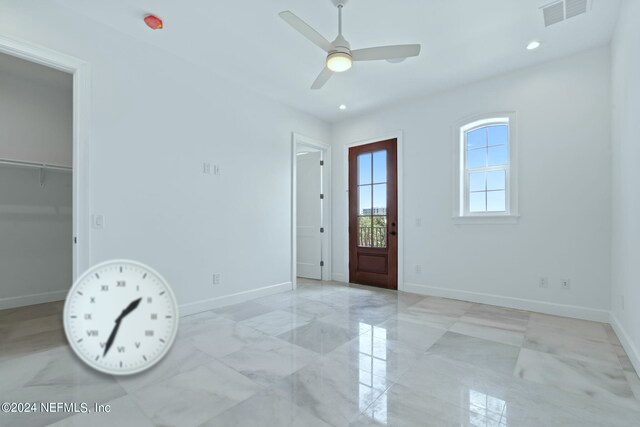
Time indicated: 1:34
